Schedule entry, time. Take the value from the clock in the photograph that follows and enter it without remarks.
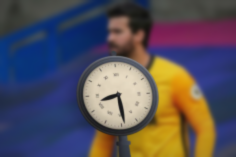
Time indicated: 8:29
